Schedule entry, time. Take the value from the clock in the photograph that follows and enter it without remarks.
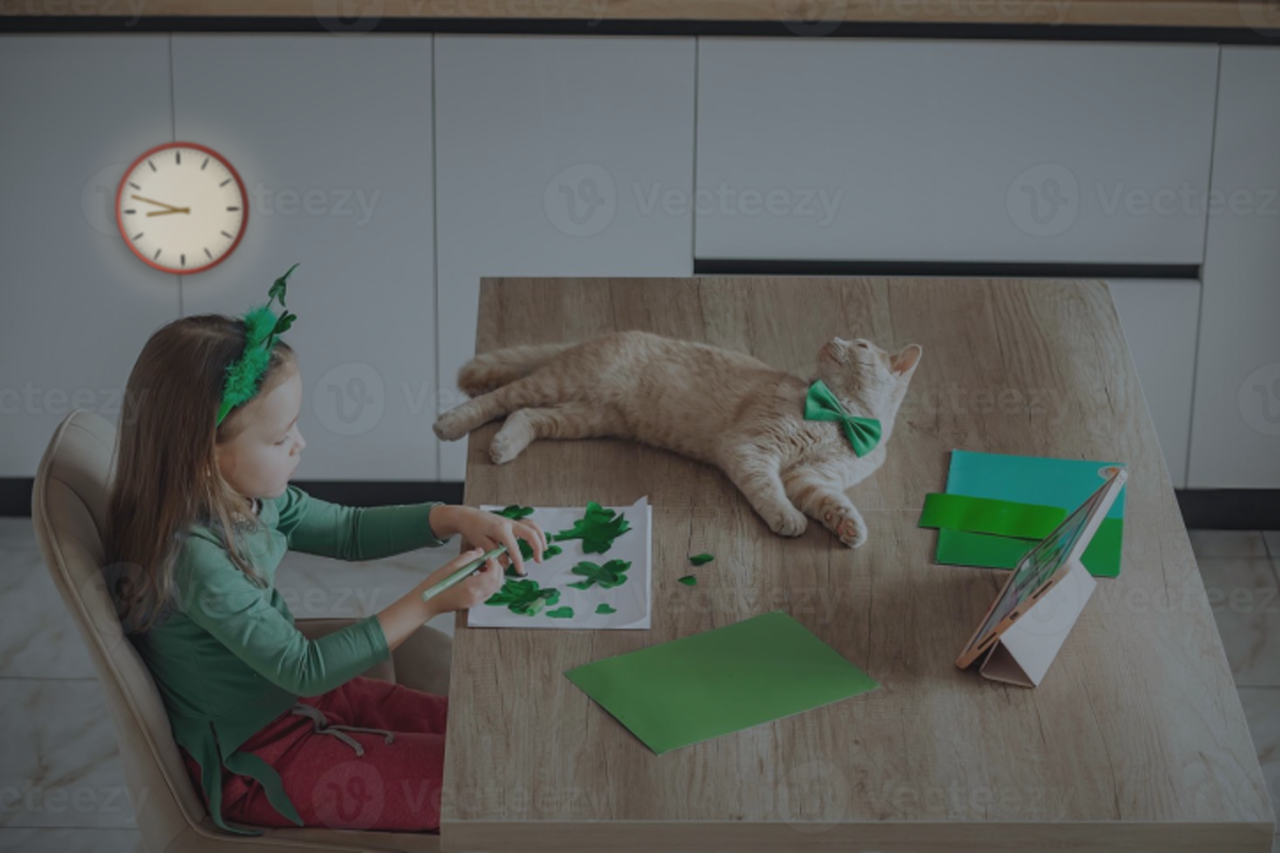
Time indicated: 8:48
